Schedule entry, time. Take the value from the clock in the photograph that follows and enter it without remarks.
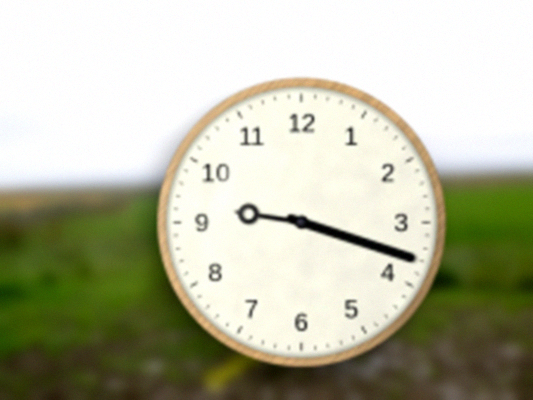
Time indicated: 9:18
